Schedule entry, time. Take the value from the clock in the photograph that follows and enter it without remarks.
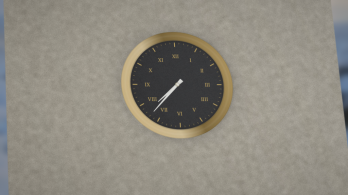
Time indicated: 7:37
